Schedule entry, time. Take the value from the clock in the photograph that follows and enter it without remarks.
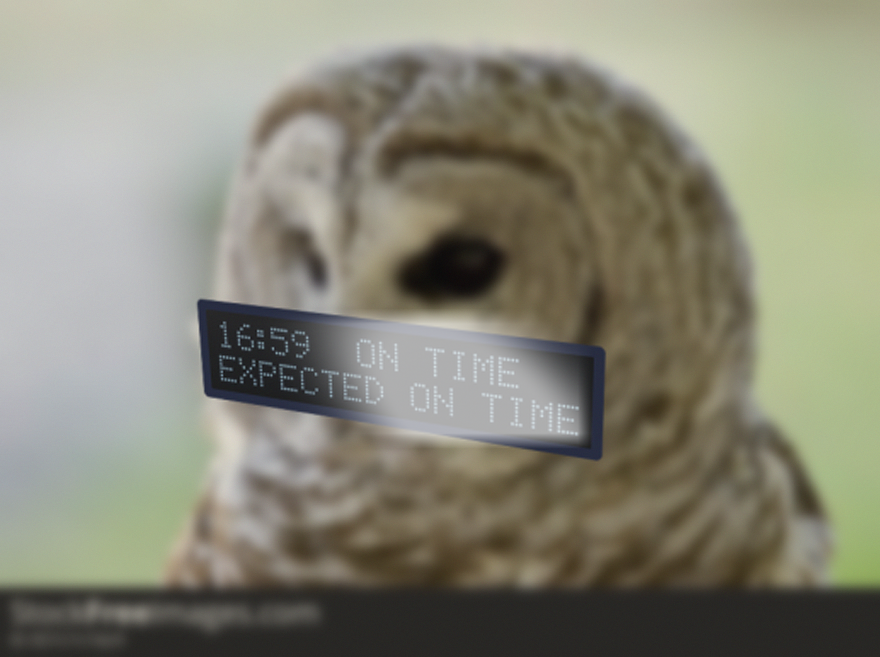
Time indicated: 16:59
